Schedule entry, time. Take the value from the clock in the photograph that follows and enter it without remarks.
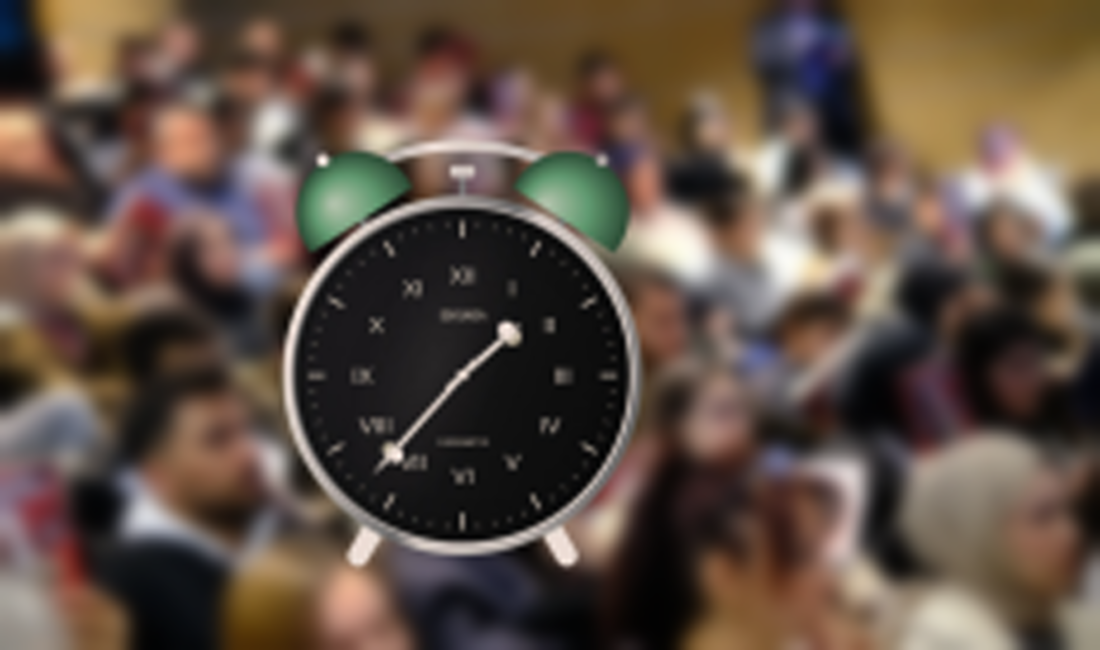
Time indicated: 1:37
